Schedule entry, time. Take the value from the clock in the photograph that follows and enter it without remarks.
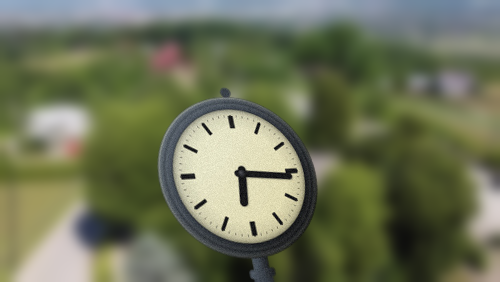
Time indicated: 6:16
